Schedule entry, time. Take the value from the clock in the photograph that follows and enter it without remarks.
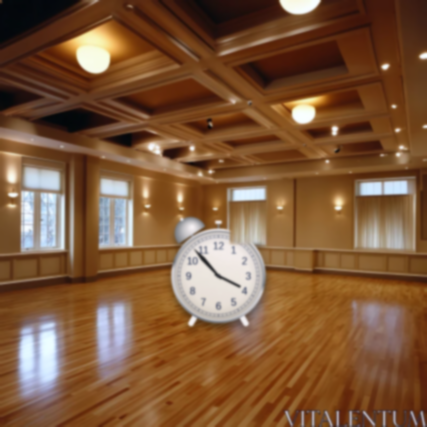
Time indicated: 3:53
